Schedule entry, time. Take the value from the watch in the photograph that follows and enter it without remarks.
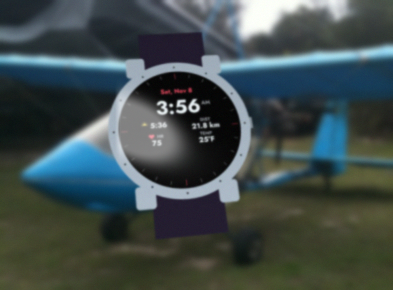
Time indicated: 3:56
